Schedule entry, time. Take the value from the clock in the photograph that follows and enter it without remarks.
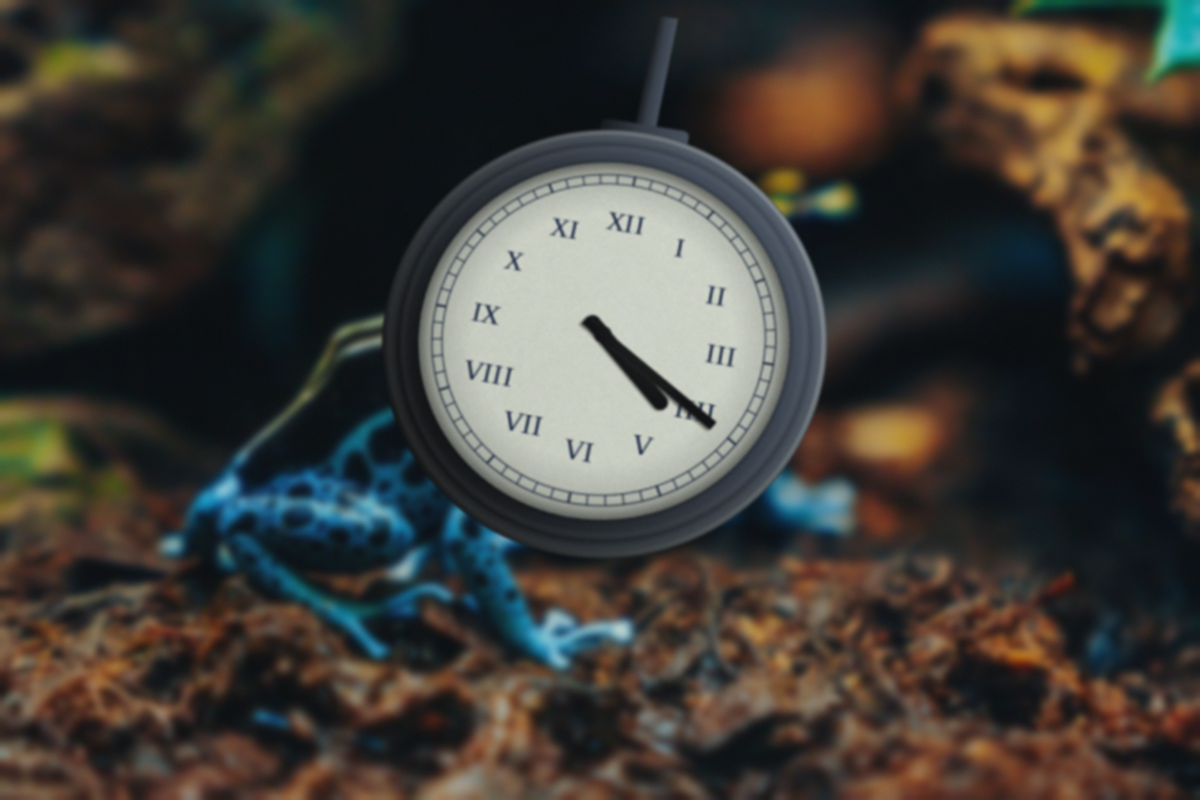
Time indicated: 4:20
